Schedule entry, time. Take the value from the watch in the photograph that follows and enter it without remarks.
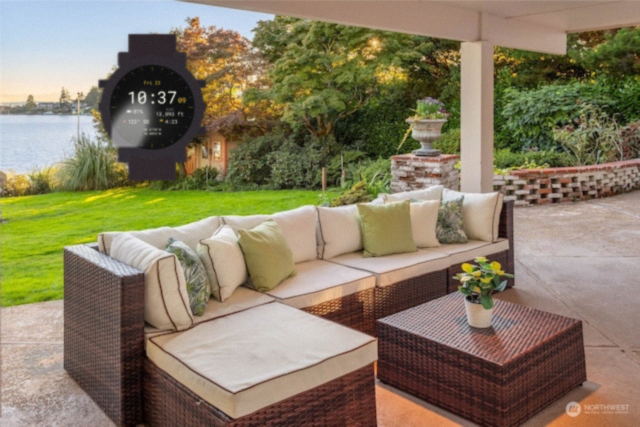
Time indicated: 10:37
